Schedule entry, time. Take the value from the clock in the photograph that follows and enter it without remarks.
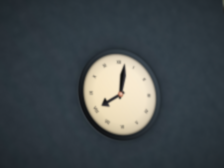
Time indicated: 8:02
